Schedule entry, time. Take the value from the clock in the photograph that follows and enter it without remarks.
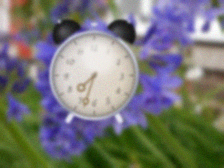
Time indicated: 7:33
